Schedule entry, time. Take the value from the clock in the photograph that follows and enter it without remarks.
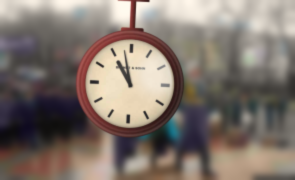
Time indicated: 10:58
